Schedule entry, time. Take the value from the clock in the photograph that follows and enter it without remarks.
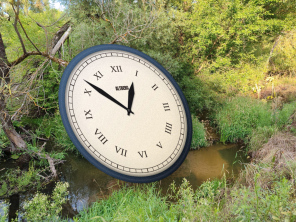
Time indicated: 12:52
